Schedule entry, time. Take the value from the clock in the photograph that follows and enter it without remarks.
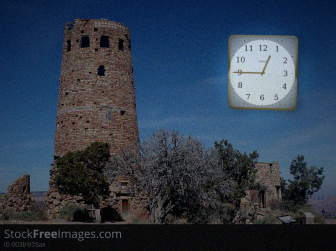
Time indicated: 12:45
